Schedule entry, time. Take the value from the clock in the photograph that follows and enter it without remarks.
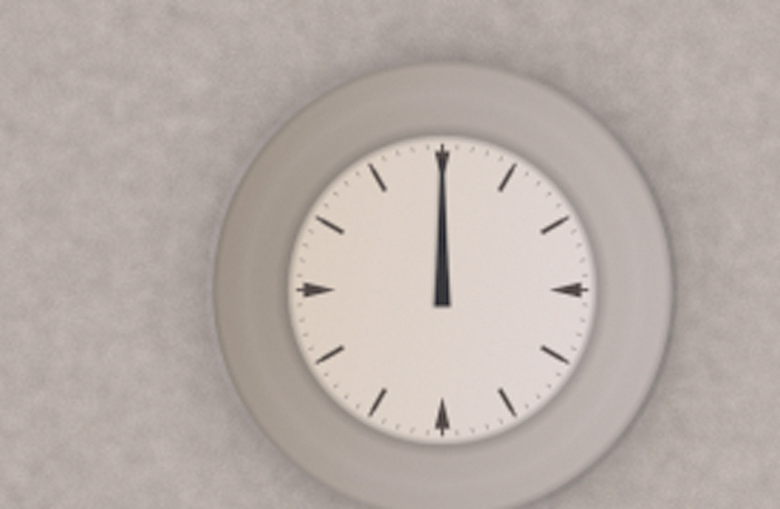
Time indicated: 12:00
